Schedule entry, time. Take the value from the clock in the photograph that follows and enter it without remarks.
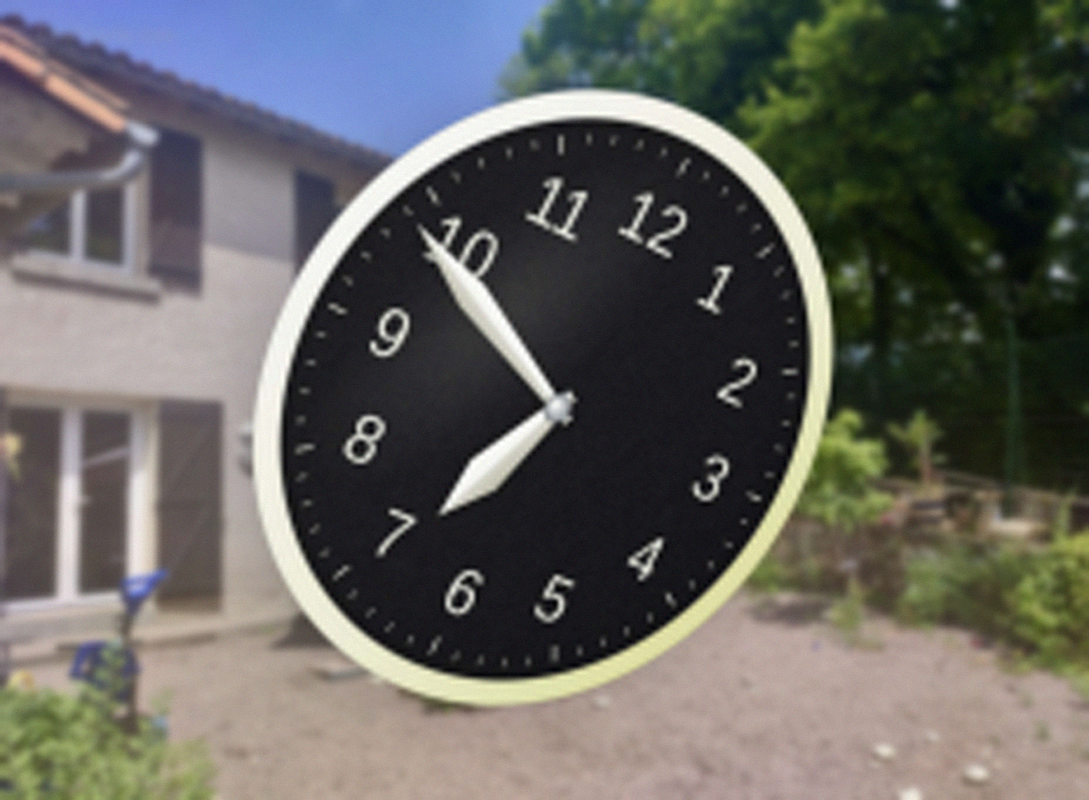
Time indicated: 6:49
